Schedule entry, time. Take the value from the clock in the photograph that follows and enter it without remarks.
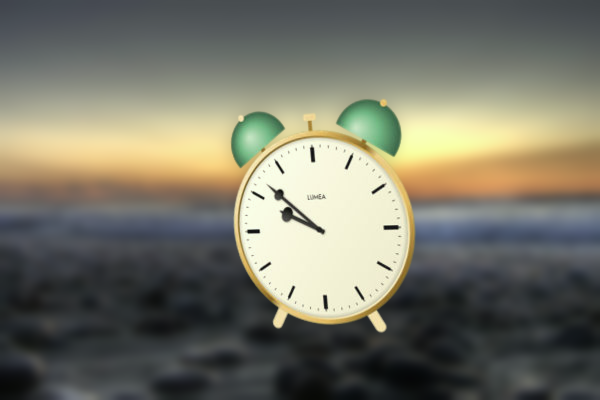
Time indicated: 9:52
